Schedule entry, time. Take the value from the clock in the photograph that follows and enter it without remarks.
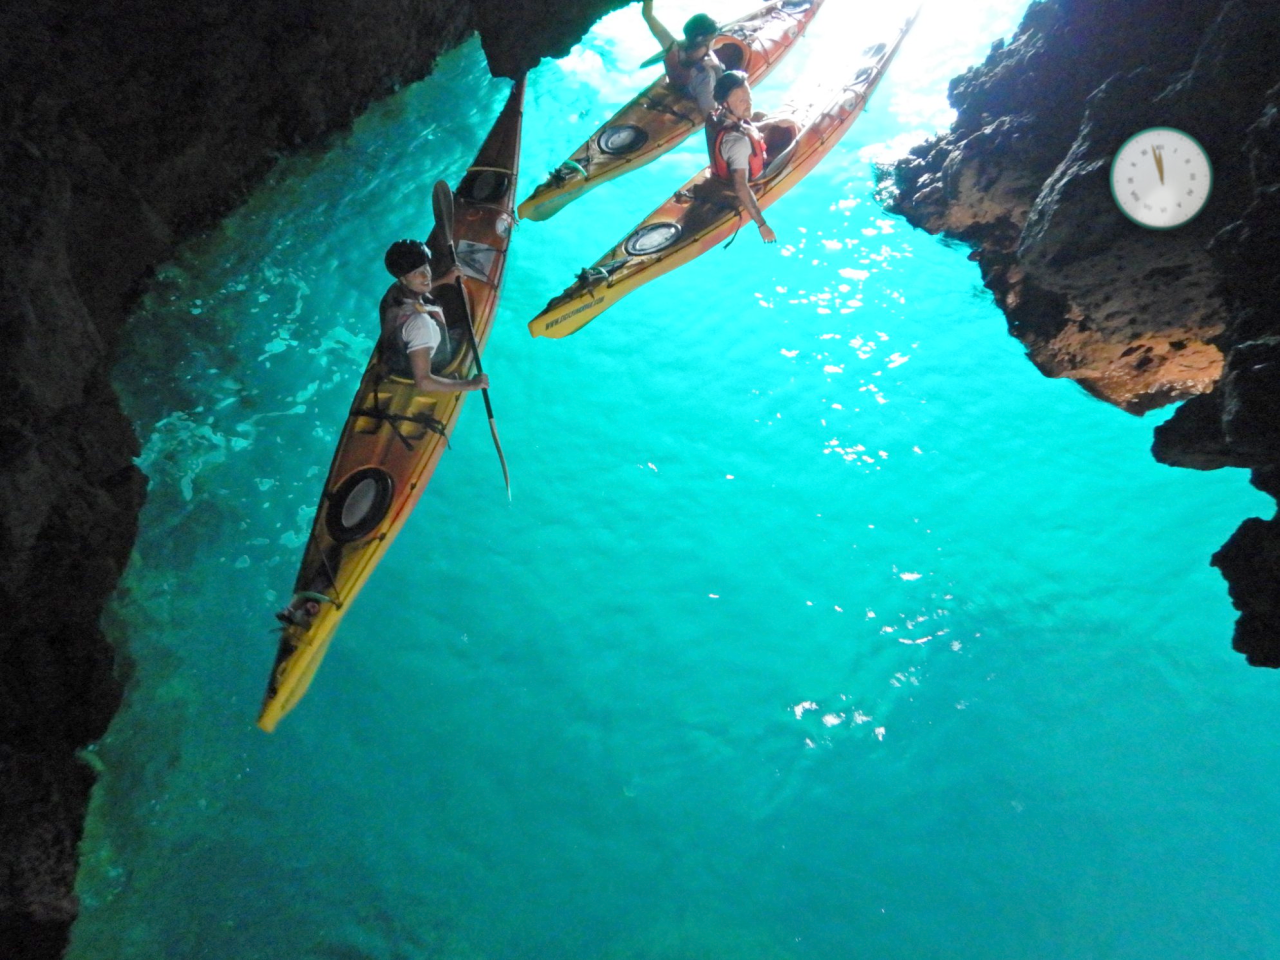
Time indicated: 11:58
